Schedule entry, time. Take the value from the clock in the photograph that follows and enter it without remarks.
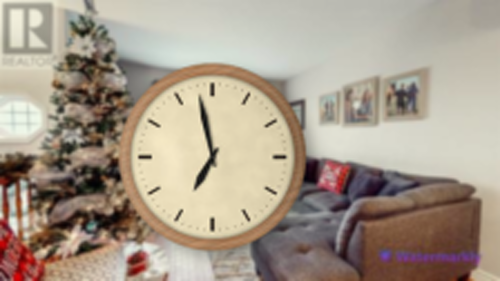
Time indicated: 6:58
